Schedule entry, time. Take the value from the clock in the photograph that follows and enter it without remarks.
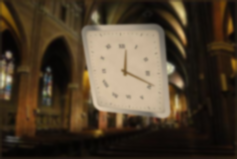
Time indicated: 12:19
